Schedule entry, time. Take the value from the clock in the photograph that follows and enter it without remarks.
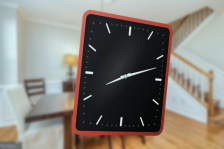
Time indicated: 8:12
